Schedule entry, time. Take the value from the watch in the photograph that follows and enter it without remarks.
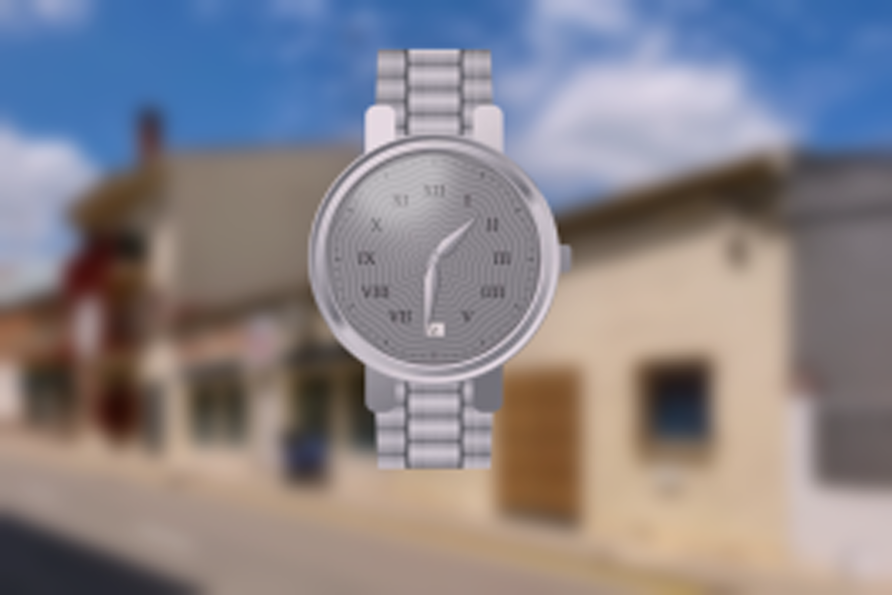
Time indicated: 1:31
